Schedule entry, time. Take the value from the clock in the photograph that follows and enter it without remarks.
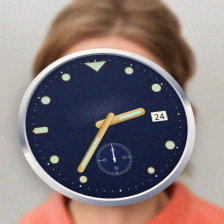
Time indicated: 2:36
